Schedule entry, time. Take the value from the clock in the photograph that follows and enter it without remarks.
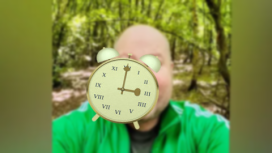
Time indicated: 3:00
